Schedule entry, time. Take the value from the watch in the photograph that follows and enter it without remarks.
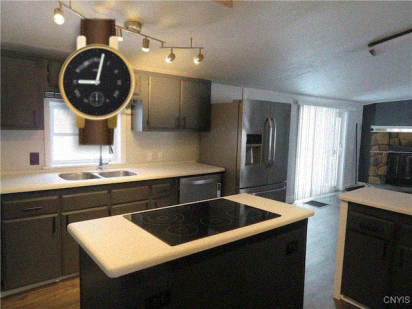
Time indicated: 9:02
